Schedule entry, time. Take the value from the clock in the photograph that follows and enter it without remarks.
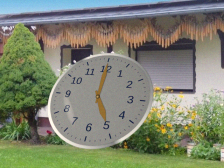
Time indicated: 5:00
